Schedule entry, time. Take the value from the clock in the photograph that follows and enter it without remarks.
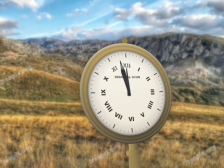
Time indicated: 11:58
